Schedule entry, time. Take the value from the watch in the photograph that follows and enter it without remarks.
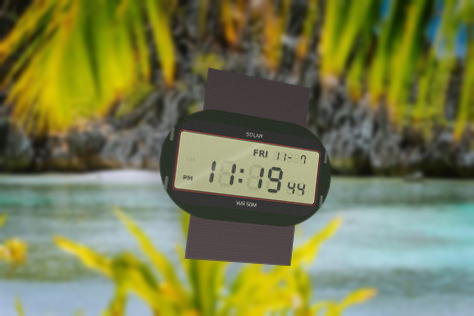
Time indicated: 11:19:44
